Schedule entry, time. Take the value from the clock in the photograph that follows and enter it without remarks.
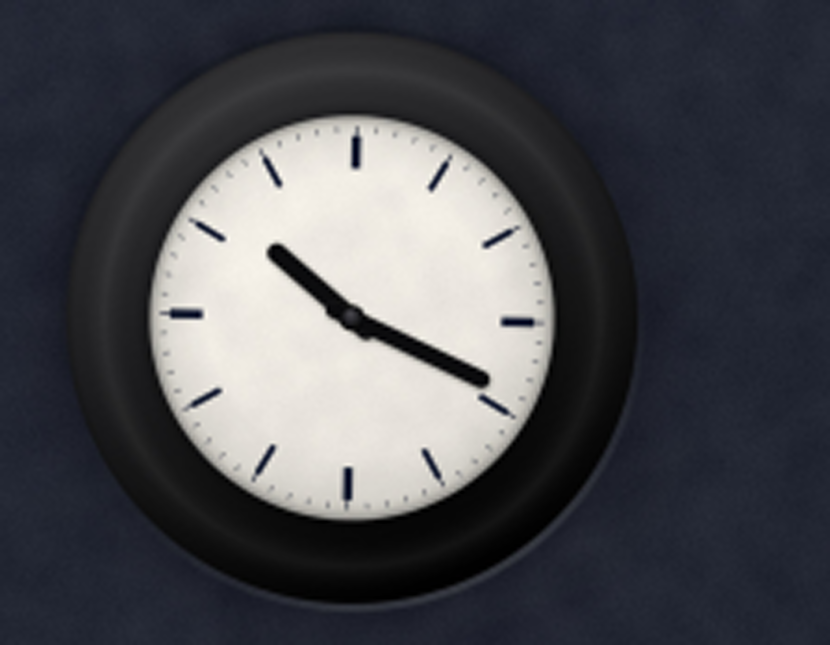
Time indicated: 10:19
